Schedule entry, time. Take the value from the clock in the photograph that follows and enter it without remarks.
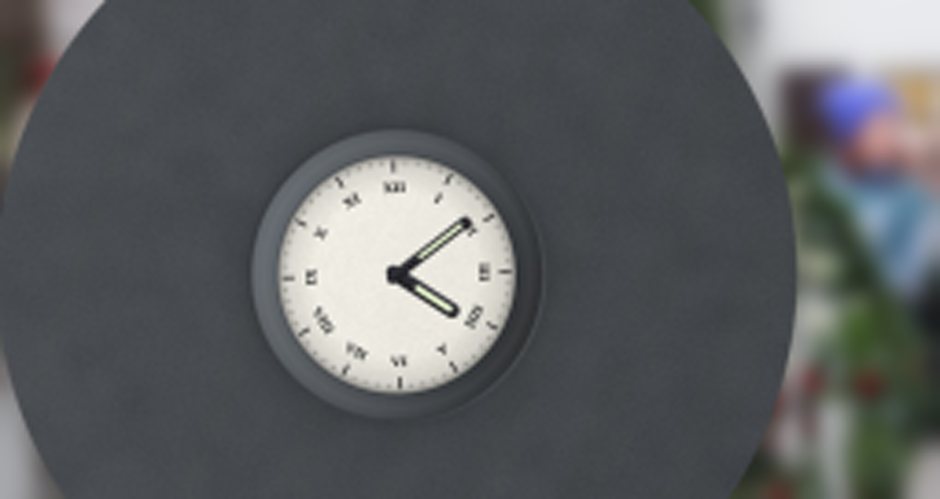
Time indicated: 4:09
